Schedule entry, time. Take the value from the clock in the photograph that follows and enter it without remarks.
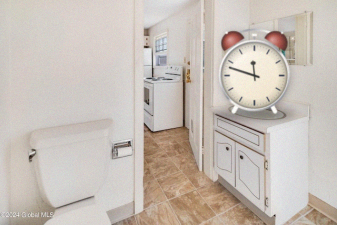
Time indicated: 11:48
